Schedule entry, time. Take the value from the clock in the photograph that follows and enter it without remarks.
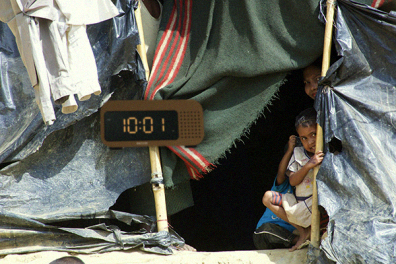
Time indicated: 10:01
